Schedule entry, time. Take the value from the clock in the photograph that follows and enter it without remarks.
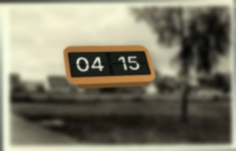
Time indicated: 4:15
